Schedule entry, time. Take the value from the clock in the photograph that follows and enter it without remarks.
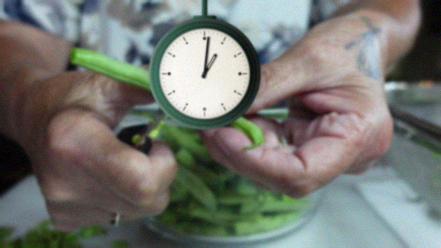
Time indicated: 1:01
